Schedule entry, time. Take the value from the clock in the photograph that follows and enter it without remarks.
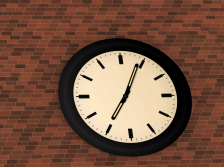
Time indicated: 7:04
